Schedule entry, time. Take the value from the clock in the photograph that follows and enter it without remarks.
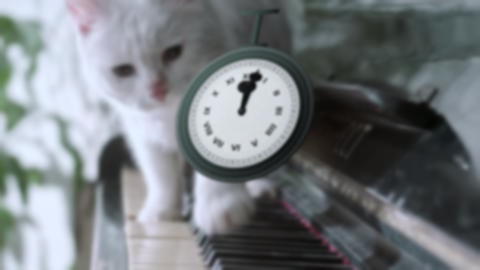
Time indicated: 12:02
